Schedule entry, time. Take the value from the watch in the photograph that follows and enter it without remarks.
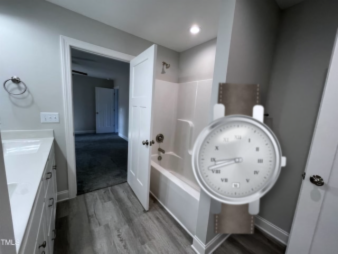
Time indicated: 8:42
